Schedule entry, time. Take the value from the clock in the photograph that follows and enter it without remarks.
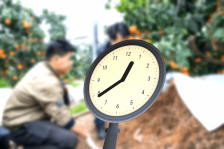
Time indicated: 12:39
